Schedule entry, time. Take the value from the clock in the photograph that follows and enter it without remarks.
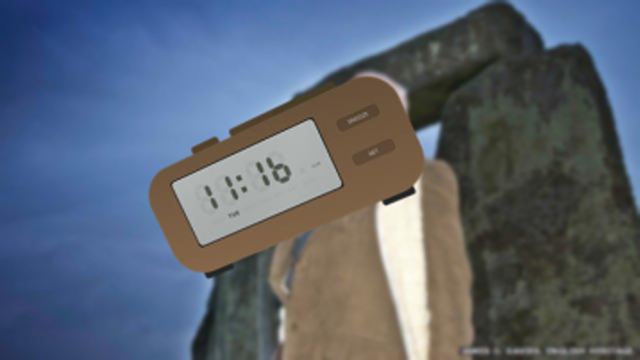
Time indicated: 11:16
